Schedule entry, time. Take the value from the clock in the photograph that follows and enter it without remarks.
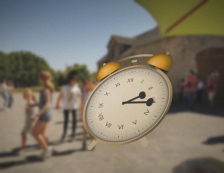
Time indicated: 2:16
